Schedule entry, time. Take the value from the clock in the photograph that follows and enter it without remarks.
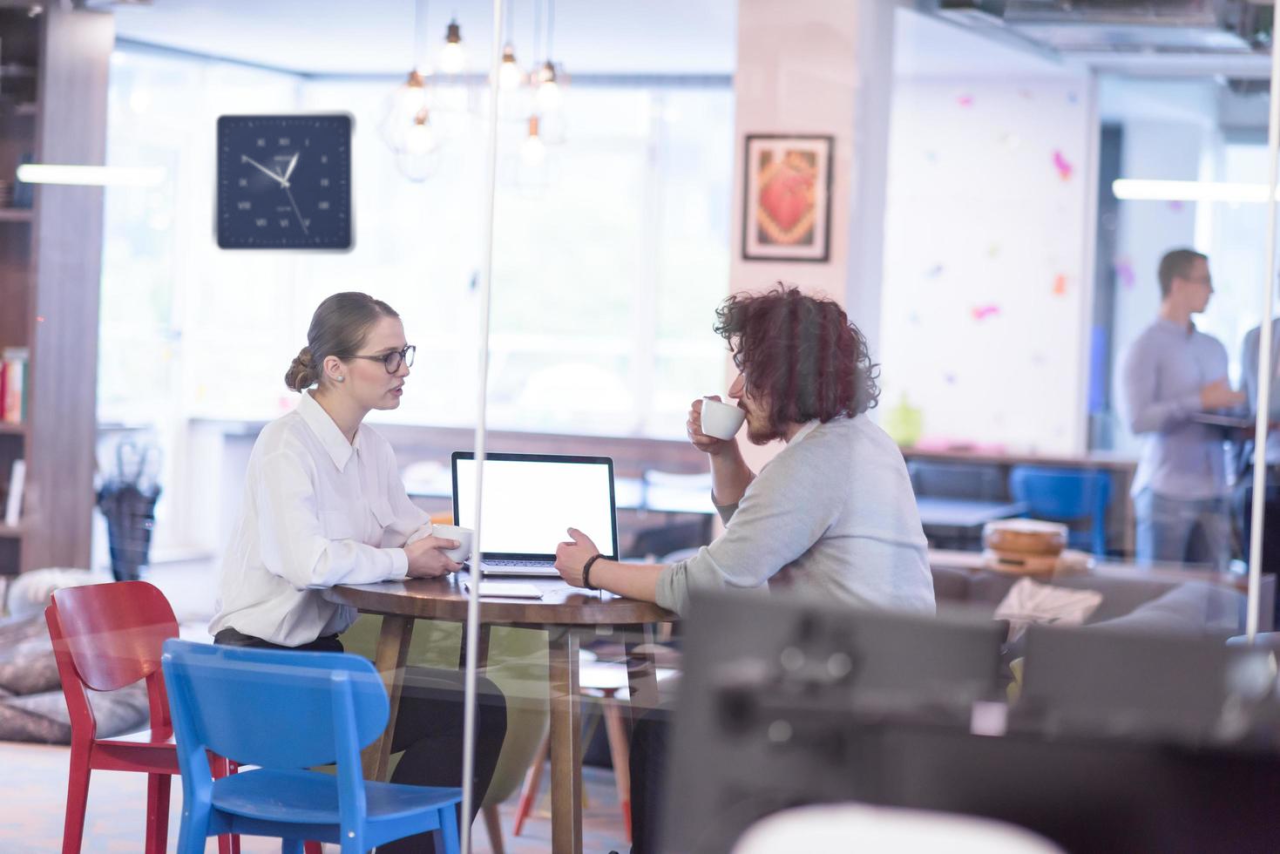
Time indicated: 12:50:26
